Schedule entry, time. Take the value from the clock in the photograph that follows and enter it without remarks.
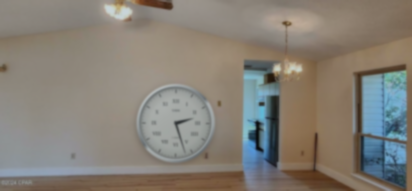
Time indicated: 2:27
